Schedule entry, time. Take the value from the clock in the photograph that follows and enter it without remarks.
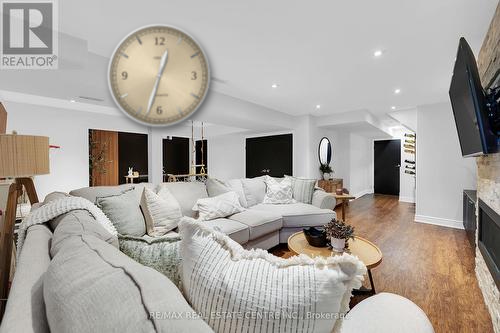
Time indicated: 12:33
